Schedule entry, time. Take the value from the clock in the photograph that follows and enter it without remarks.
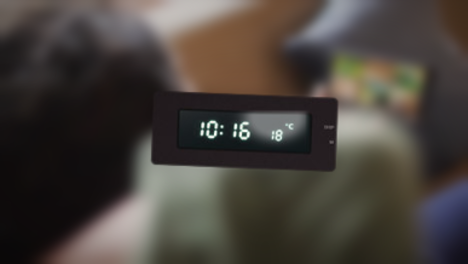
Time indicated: 10:16
